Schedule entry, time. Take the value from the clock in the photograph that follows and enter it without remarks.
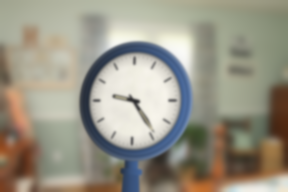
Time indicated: 9:24
